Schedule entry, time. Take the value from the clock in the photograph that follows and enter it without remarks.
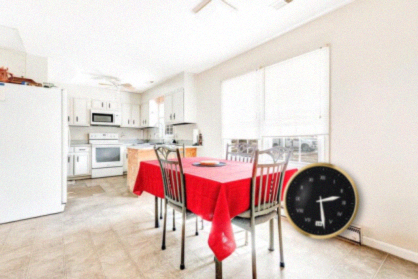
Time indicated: 2:28
